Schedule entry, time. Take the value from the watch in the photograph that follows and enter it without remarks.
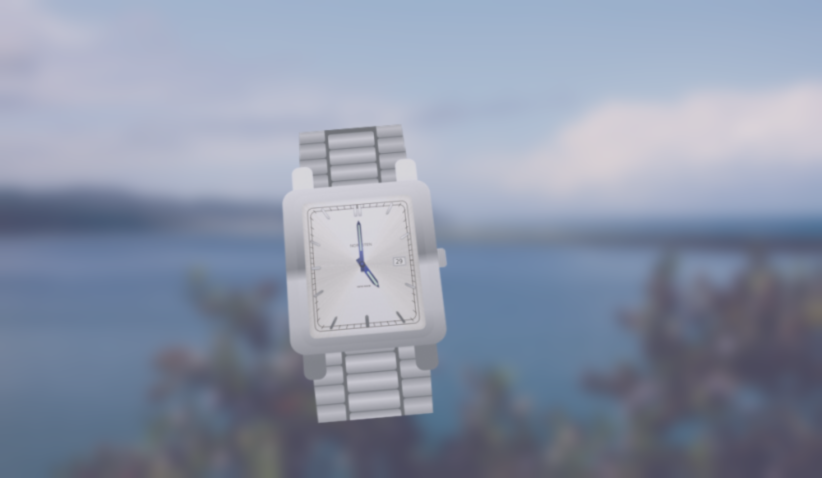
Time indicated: 5:00
